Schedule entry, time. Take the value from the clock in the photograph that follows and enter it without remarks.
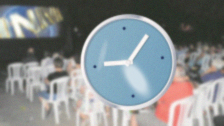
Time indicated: 9:07
